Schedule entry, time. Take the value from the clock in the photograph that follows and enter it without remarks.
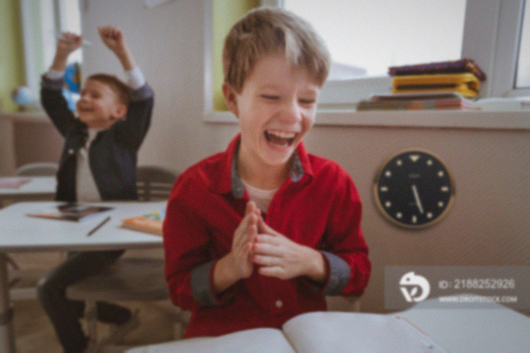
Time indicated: 5:27
